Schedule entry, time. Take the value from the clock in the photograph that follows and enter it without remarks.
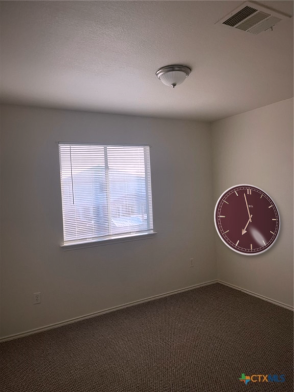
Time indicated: 6:58
